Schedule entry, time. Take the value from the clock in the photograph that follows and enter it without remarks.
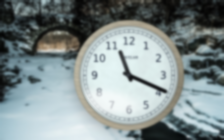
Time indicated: 11:19
